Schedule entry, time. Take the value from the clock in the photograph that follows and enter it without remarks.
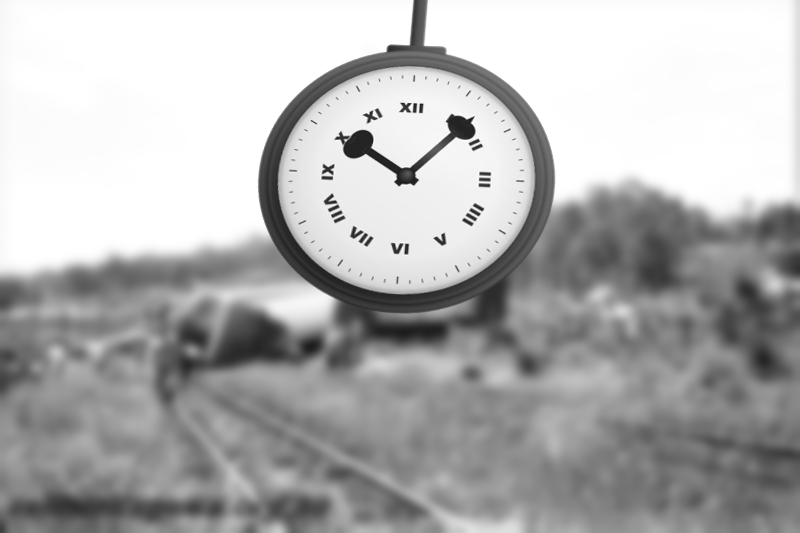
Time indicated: 10:07
